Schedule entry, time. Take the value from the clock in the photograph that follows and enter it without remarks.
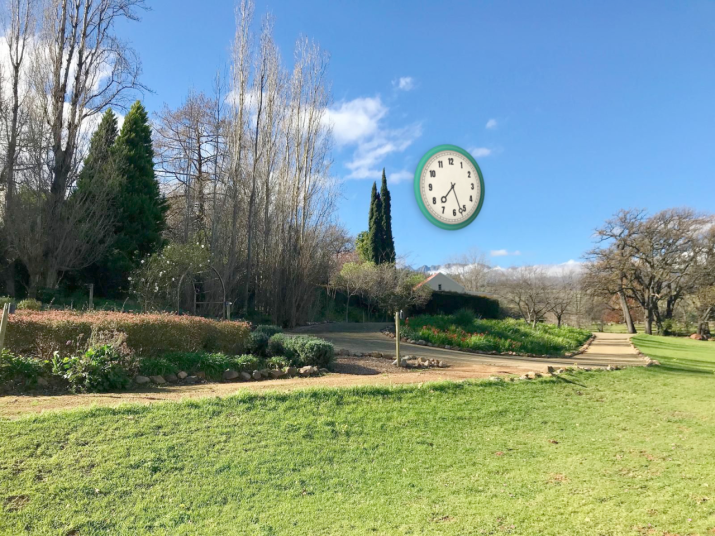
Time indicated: 7:27
